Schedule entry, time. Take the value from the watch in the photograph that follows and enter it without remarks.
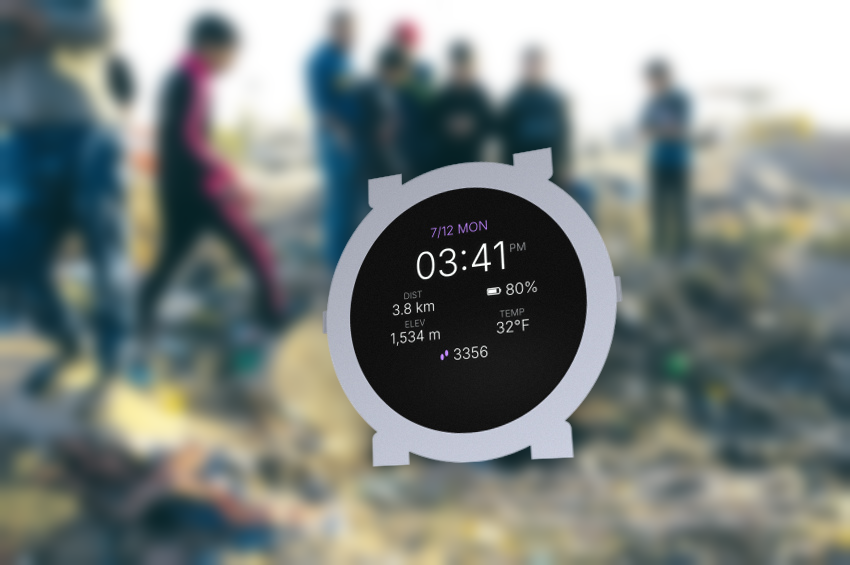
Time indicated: 3:41
